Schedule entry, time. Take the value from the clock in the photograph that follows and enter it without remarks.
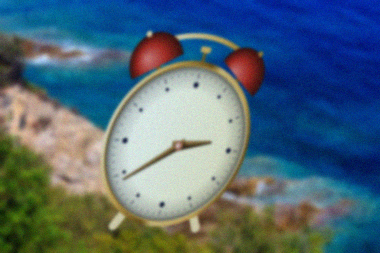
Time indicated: 2:39
